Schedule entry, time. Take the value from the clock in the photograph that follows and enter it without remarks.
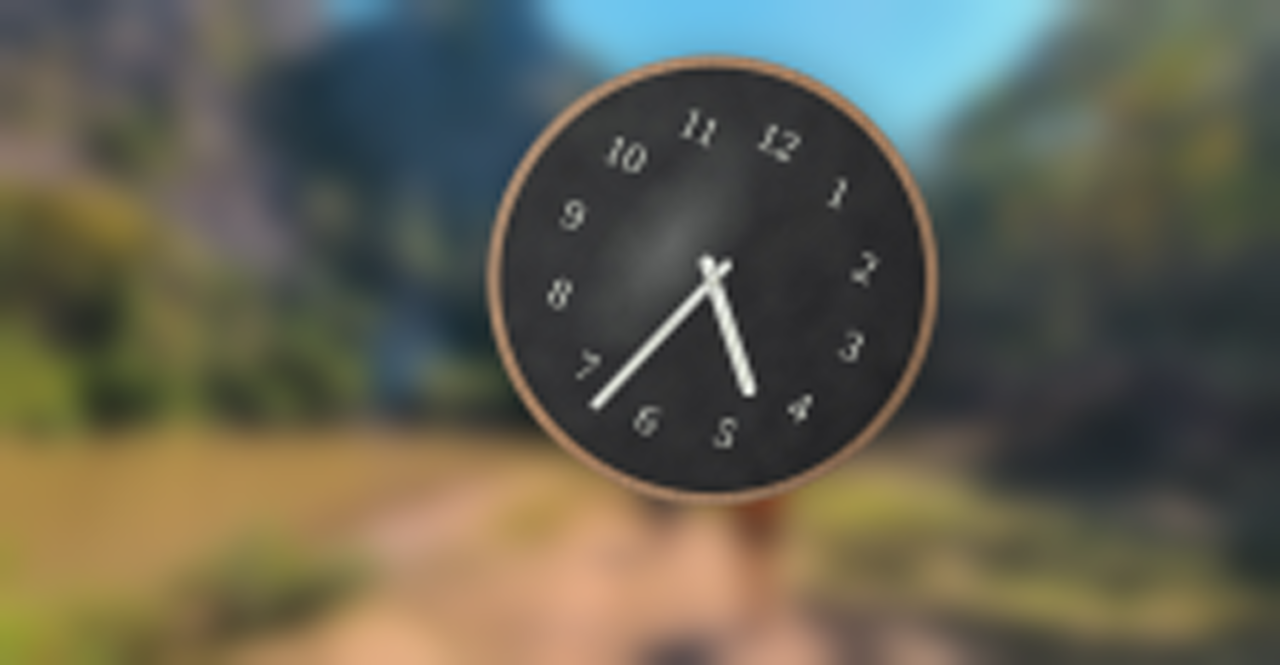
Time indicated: 4:33
